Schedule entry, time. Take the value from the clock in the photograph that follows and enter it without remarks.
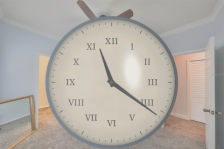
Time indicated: 11:21
